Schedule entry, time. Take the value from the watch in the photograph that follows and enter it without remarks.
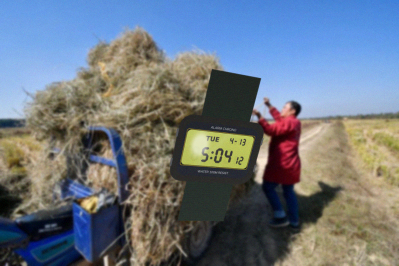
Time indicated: 5:04:12
